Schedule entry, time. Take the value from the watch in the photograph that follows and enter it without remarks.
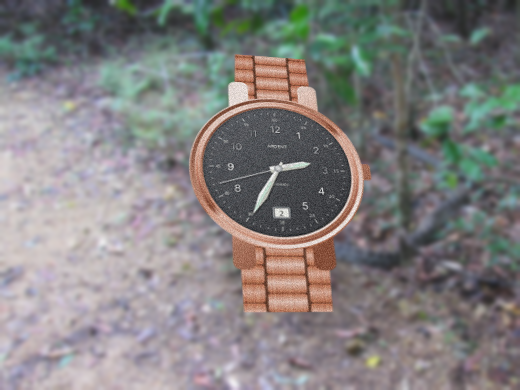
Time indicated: 2:34:42
